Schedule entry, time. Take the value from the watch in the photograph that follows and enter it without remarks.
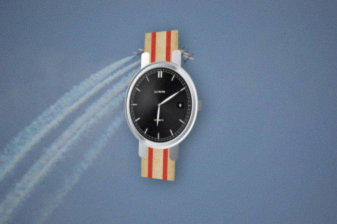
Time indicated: 6:10
